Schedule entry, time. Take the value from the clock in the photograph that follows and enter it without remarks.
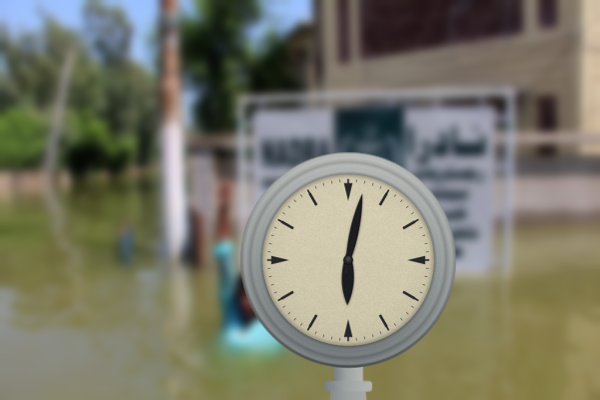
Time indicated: 6:02
